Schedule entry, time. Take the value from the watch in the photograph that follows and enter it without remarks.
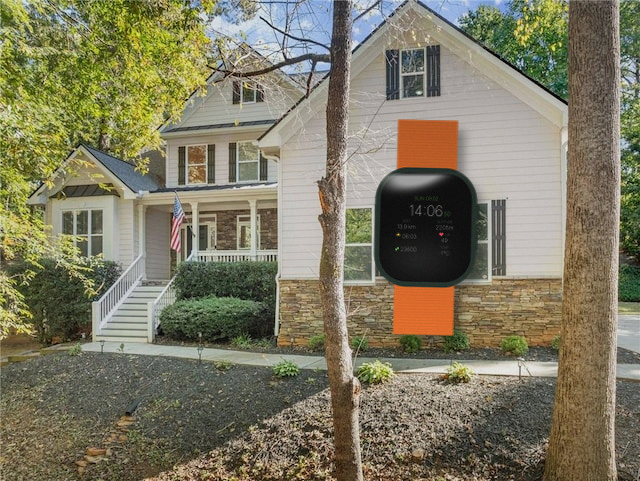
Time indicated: 14:06
